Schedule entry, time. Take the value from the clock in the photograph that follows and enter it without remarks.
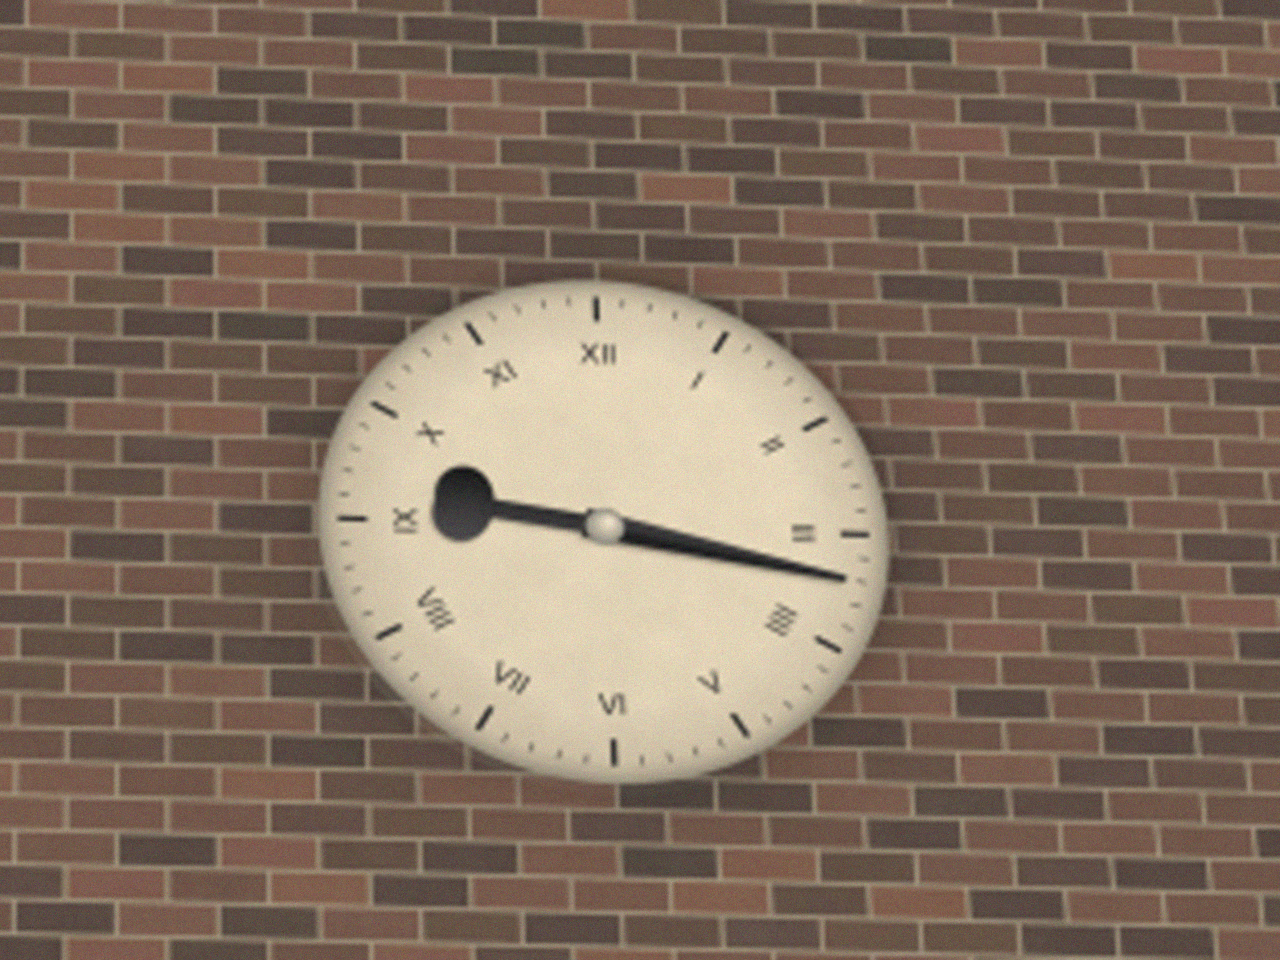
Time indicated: 9:17
